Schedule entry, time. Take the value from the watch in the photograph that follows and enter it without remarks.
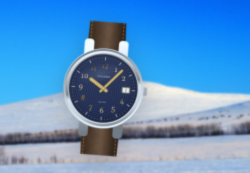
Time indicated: 10:07
